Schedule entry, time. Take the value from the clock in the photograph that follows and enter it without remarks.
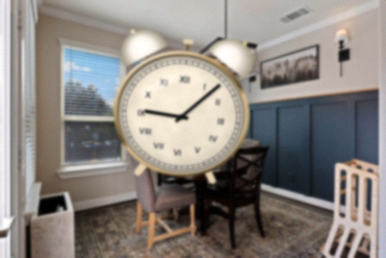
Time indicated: 9:07
